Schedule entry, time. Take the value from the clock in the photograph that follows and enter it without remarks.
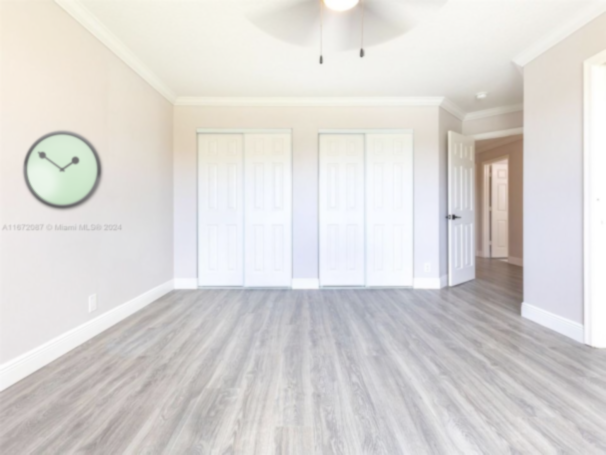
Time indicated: 1:51
